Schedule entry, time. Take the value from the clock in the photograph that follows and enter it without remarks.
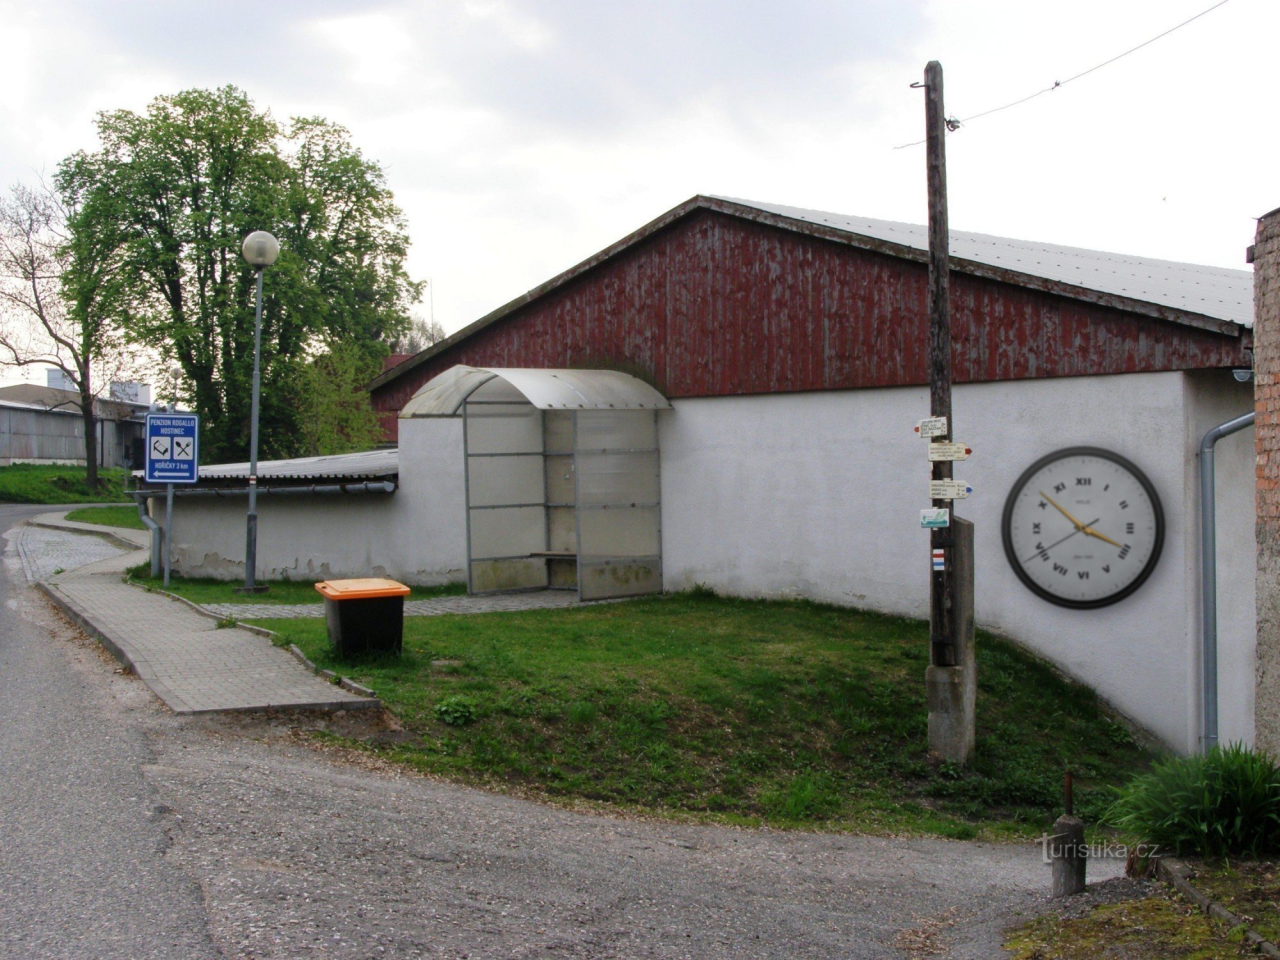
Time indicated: 3:51:40
